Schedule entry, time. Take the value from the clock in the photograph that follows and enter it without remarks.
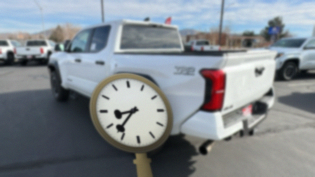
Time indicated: 8:37
